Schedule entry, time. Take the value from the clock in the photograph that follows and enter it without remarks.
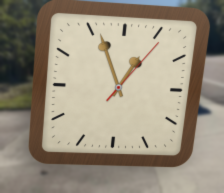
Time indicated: 12:56:06
